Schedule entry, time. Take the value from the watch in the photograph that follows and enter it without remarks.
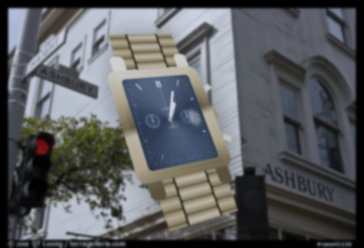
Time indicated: 1:04
